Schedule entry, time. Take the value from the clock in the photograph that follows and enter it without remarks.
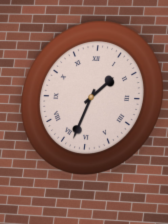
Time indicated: 1:33
